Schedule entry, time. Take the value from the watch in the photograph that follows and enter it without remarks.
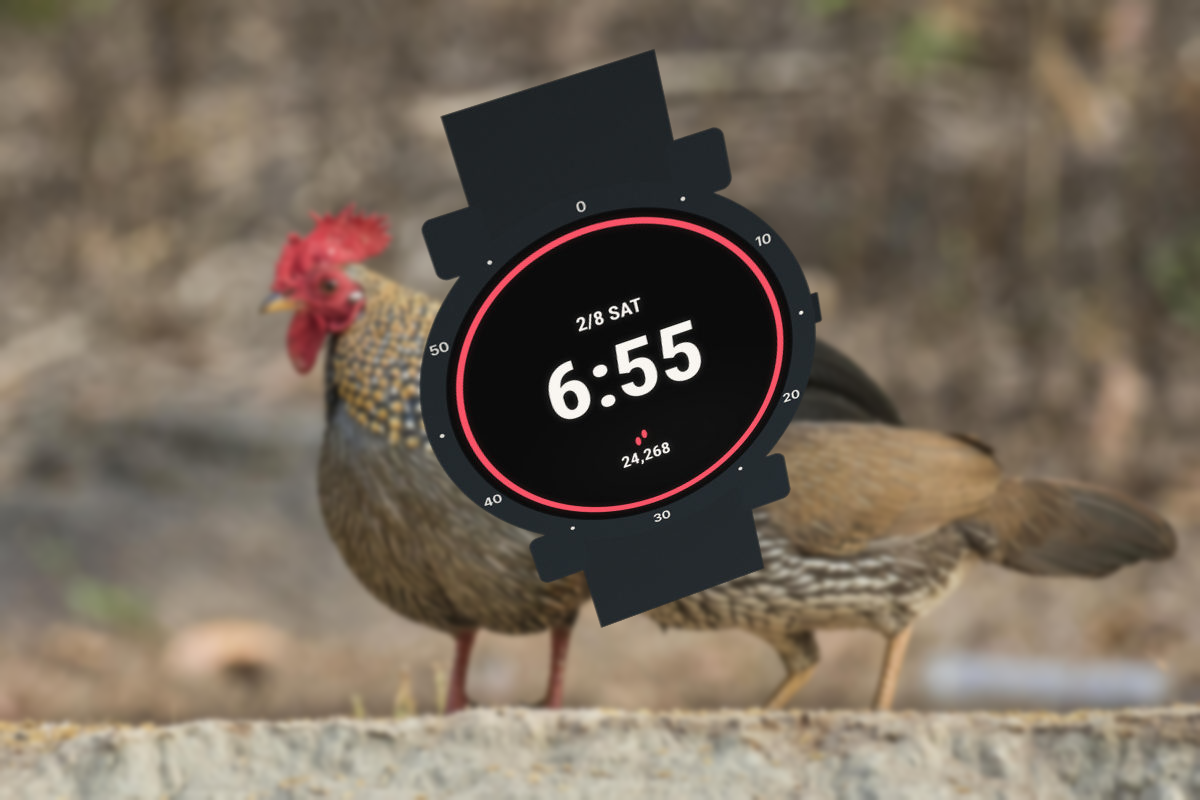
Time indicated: 6:55
